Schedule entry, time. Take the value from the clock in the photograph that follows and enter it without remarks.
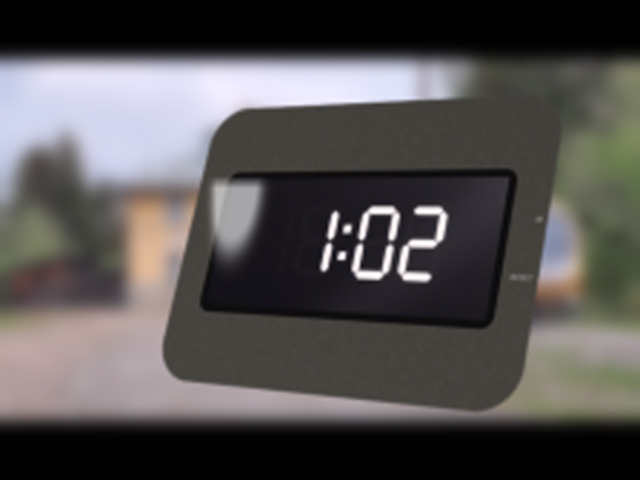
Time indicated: 1:02
